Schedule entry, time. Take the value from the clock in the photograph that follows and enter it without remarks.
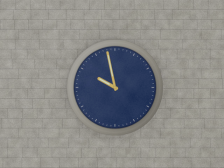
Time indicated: 9:58
